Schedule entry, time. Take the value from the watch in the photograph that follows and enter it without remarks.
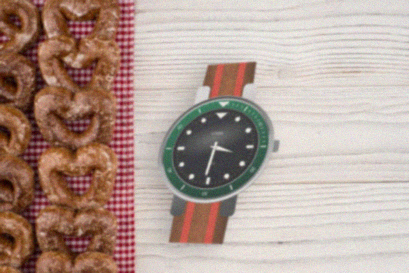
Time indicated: 3:31
